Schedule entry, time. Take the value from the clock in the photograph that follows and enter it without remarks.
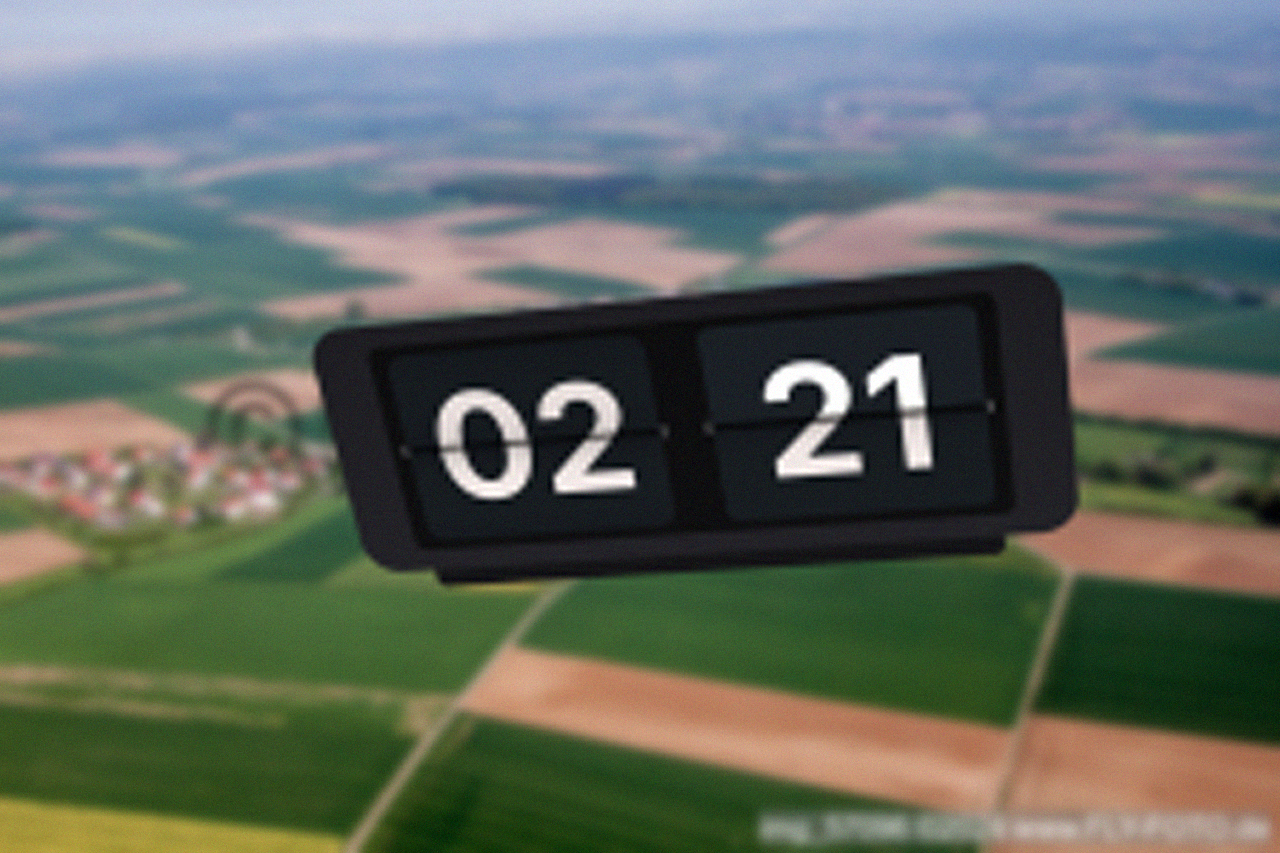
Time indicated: 2:21
